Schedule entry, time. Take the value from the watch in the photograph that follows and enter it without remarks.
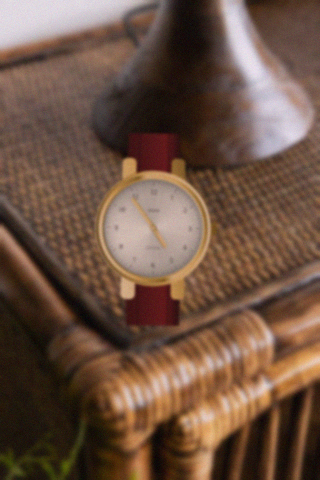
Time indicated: 4:54
